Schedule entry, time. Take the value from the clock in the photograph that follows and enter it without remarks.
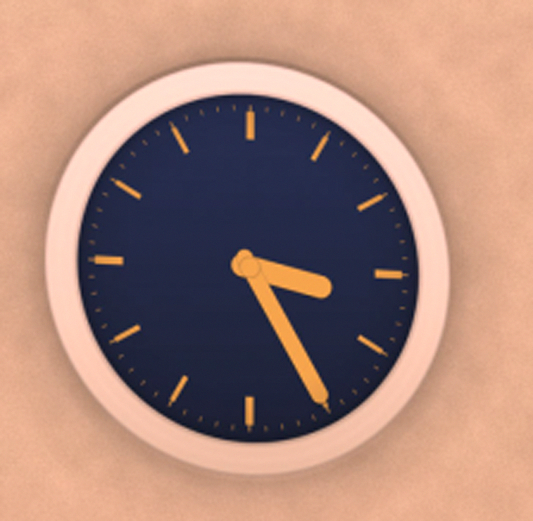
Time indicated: 3:25
